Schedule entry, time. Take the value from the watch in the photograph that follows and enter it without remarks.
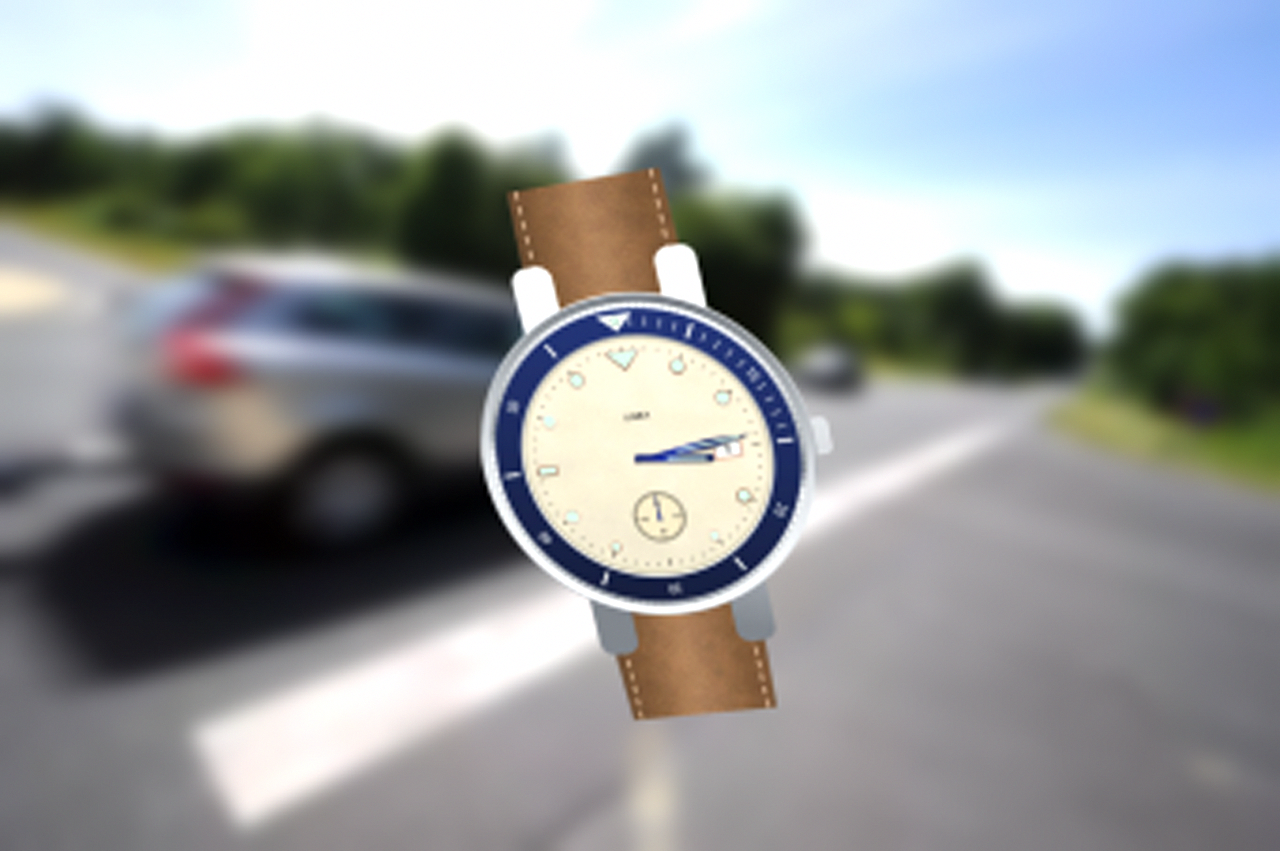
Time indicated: 3:14
